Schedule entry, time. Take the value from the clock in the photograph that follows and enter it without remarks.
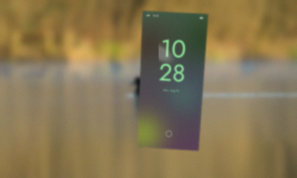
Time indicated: 10:28
